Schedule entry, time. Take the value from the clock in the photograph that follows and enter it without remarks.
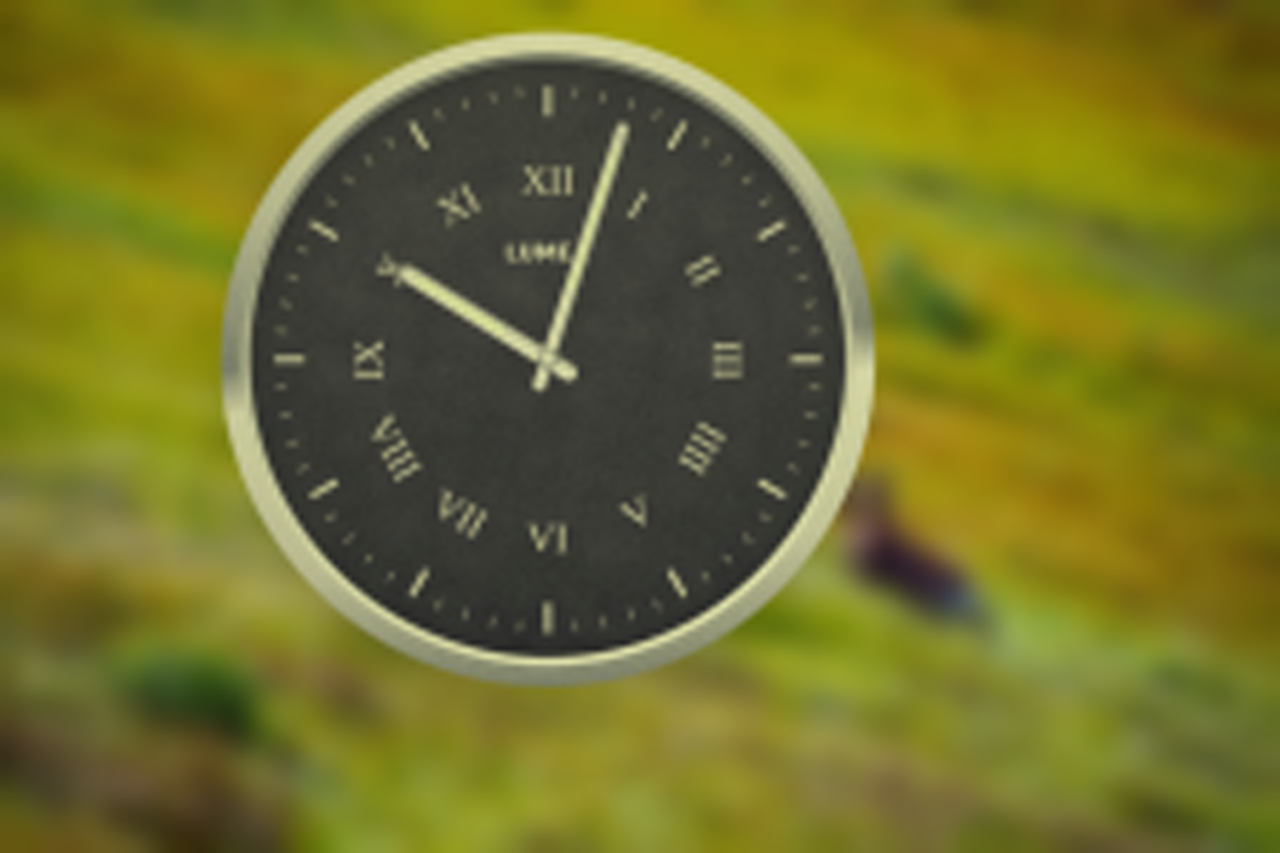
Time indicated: 10:03
